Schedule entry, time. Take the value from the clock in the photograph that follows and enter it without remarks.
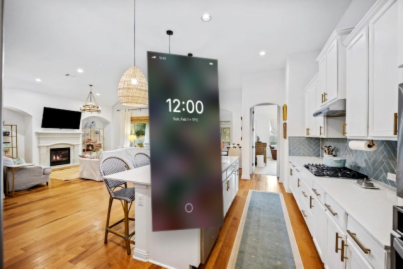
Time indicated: 12:00
